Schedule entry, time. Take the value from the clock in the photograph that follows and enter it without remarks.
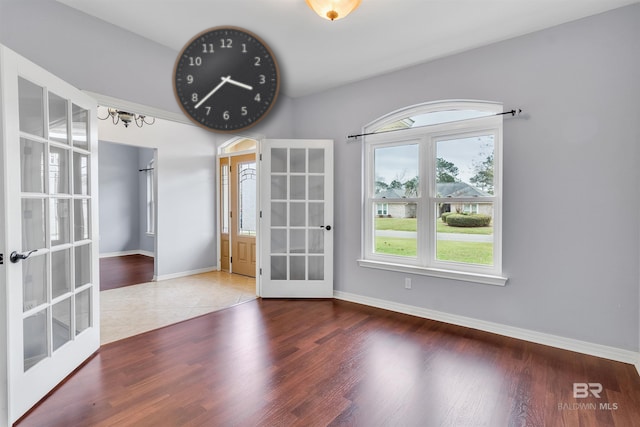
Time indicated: 3:38
